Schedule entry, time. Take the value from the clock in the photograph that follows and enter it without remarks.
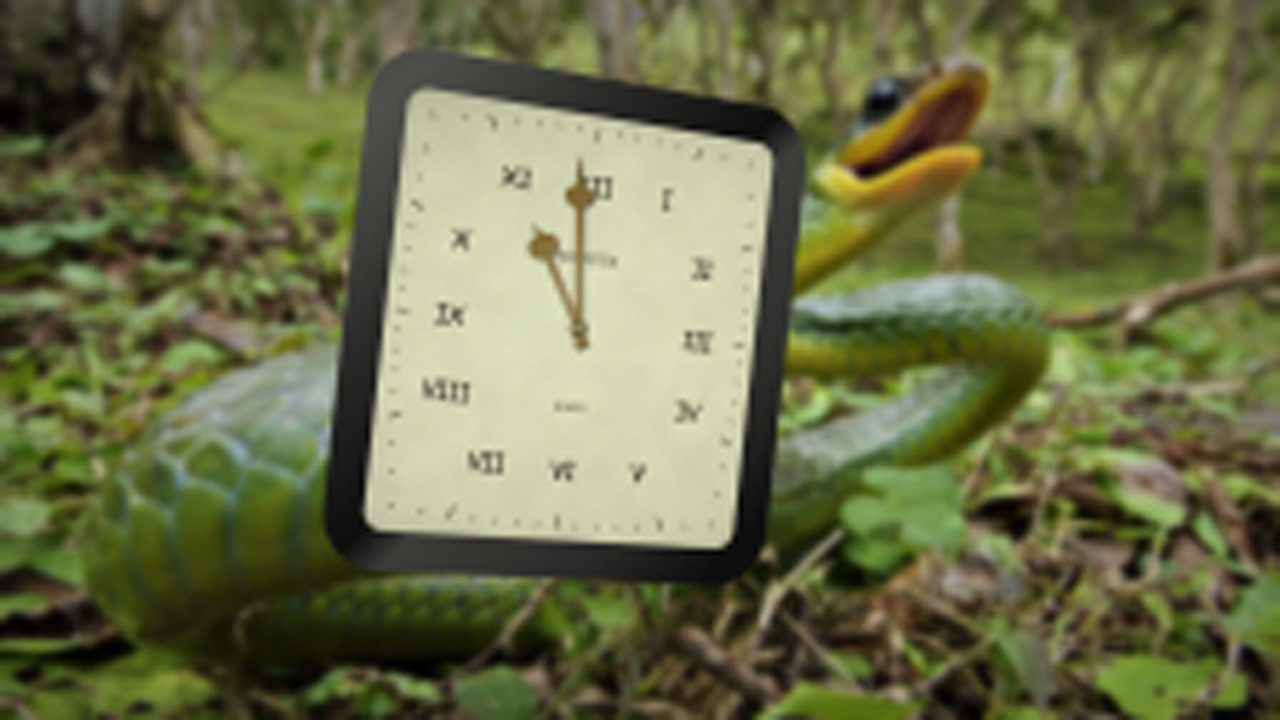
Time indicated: 10:59
